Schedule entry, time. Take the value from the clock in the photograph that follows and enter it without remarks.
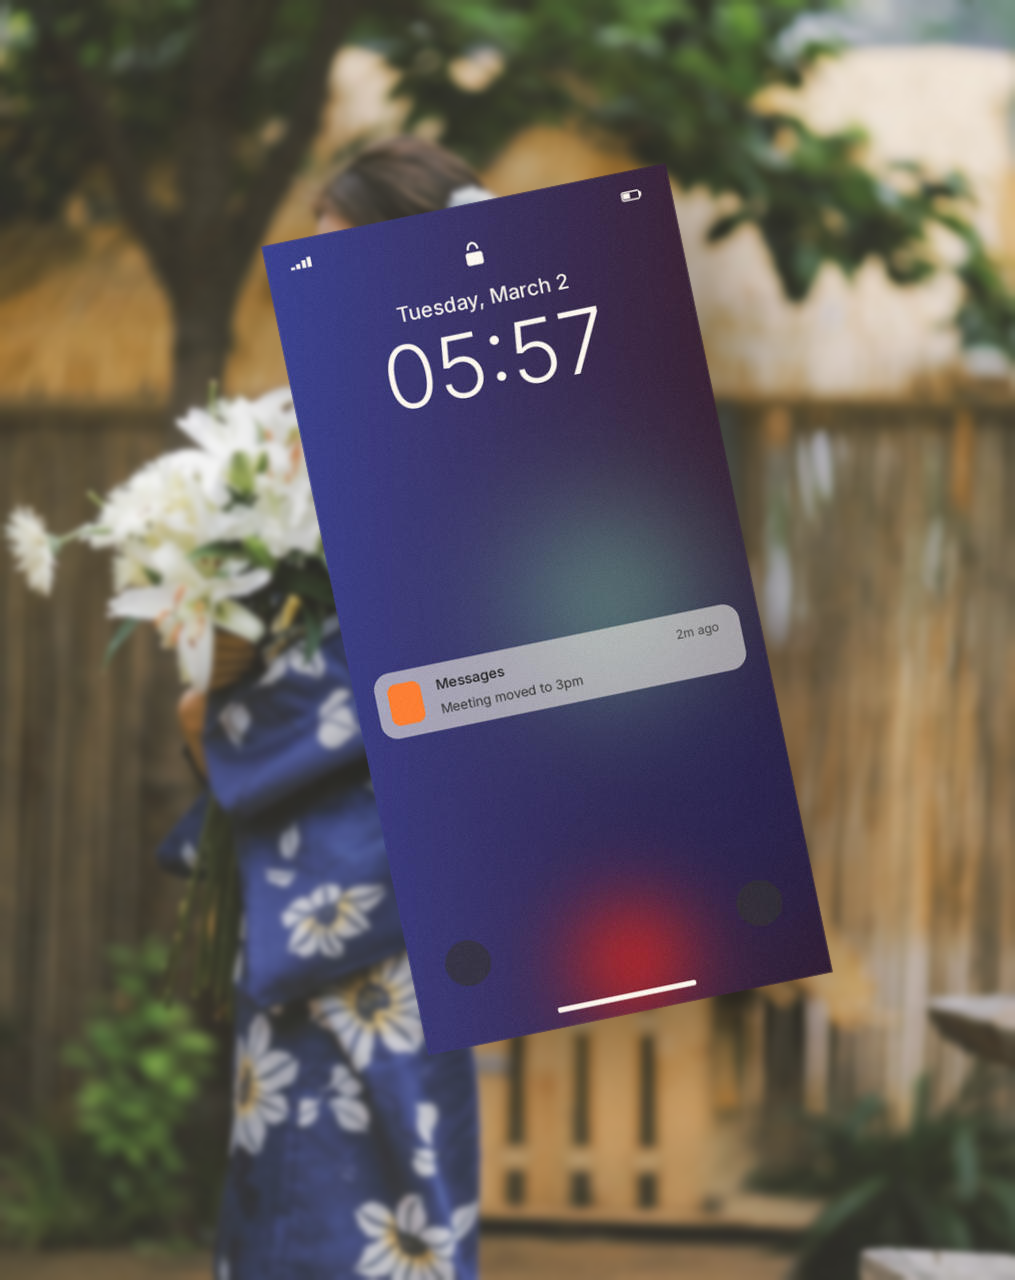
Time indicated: 5:57
